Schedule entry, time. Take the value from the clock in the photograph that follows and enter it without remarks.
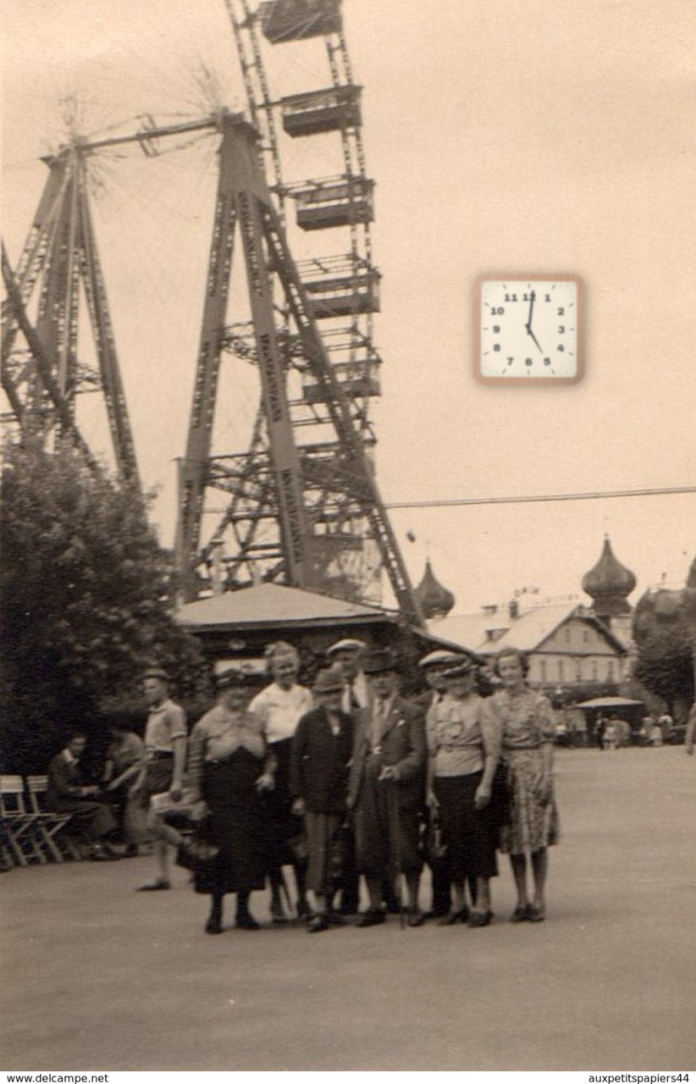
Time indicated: 5:01
